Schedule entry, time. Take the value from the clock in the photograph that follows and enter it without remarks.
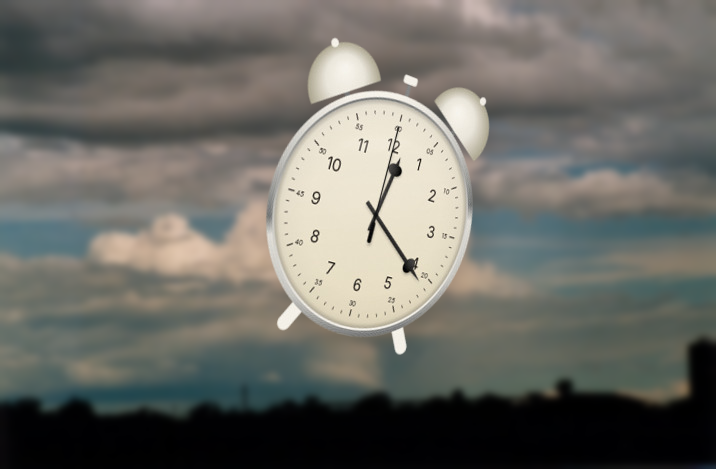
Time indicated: 12:21:00
